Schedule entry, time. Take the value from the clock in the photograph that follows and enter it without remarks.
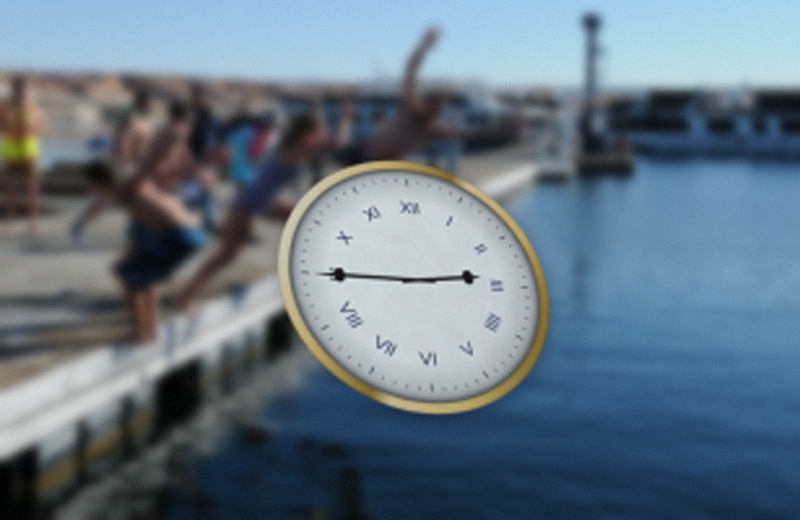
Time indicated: 2:45
